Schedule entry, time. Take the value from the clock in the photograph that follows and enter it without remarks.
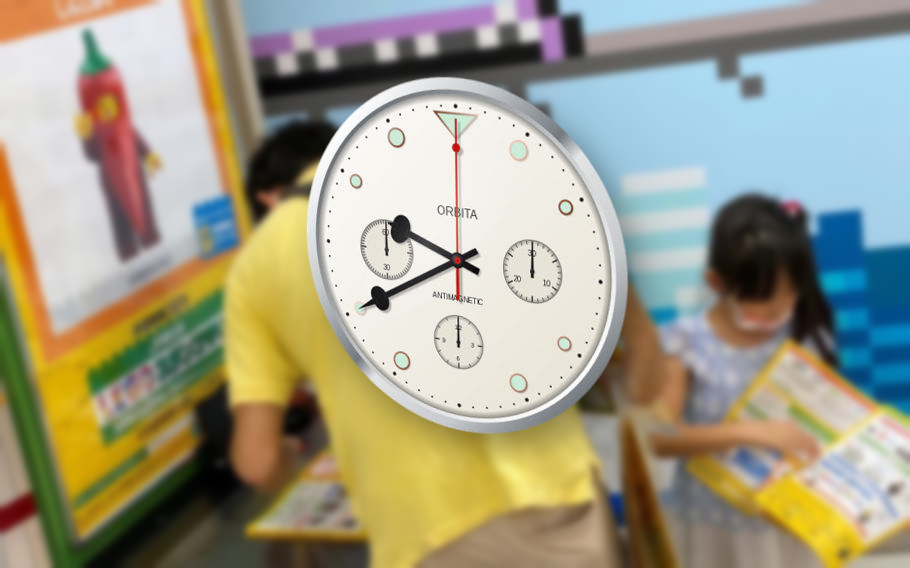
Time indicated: 9:40
